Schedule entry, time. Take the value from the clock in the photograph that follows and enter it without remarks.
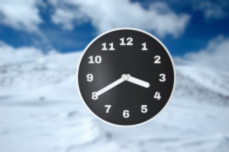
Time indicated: 3:40
